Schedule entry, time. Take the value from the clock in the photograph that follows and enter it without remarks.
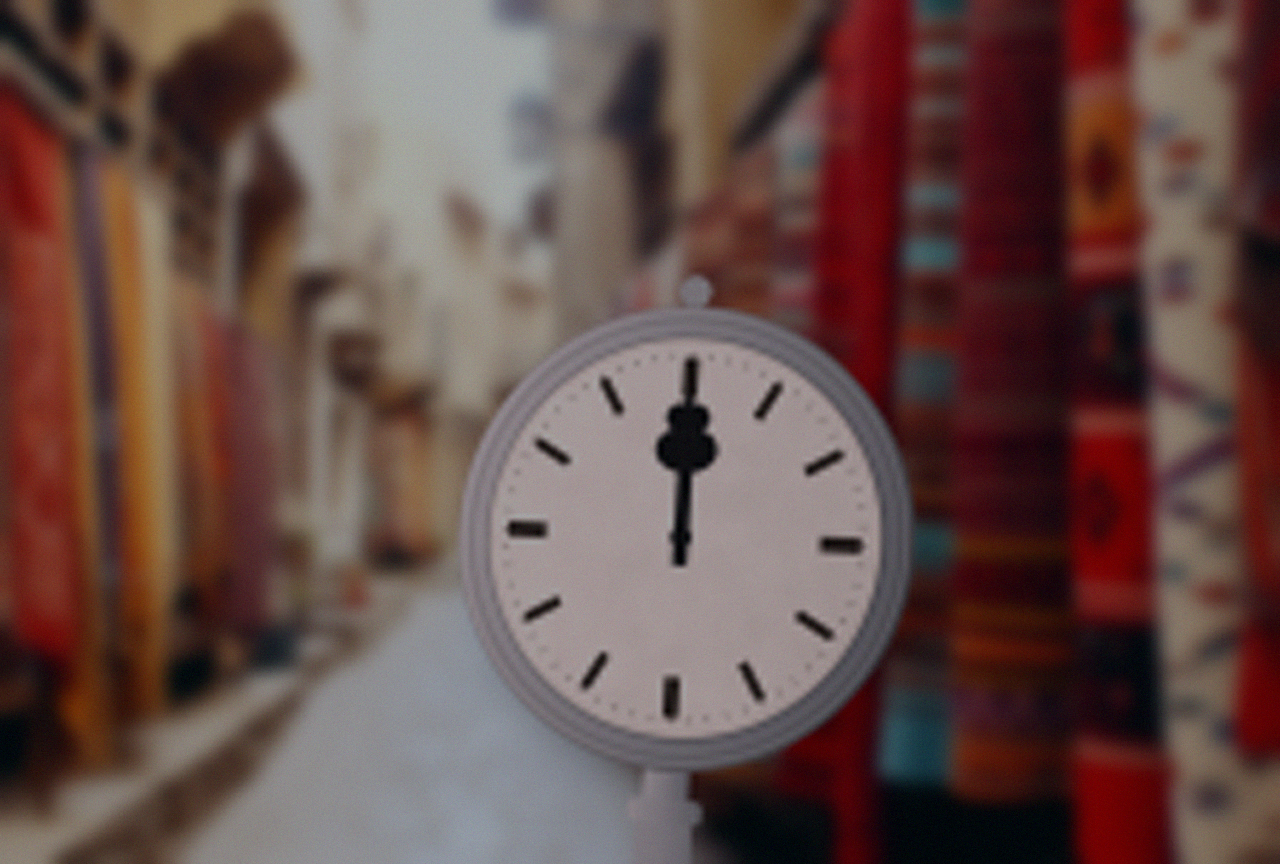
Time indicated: 12:00
